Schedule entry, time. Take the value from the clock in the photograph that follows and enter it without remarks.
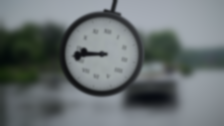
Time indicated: 8:42
